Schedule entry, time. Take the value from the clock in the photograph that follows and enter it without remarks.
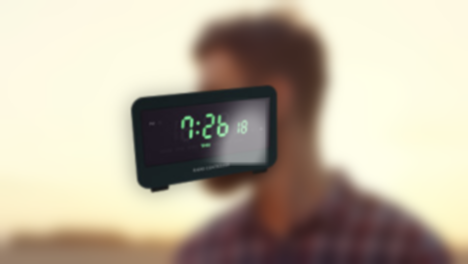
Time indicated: 7:26:18
